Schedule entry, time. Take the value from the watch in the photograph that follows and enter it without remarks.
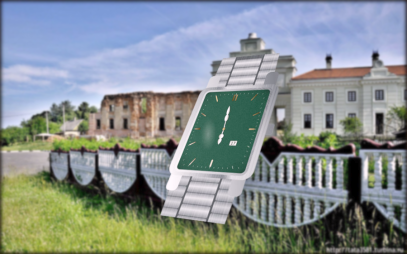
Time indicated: 5:59
